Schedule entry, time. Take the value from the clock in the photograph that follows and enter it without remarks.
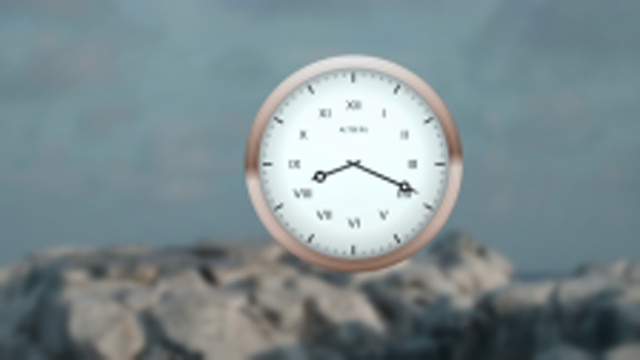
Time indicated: 8:19
